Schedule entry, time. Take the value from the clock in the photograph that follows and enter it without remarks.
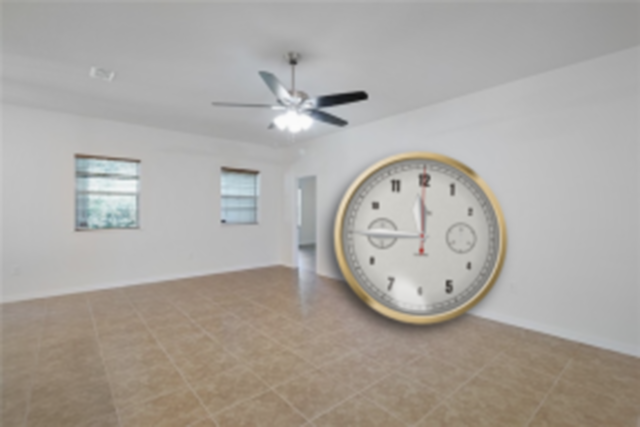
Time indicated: 11:45
